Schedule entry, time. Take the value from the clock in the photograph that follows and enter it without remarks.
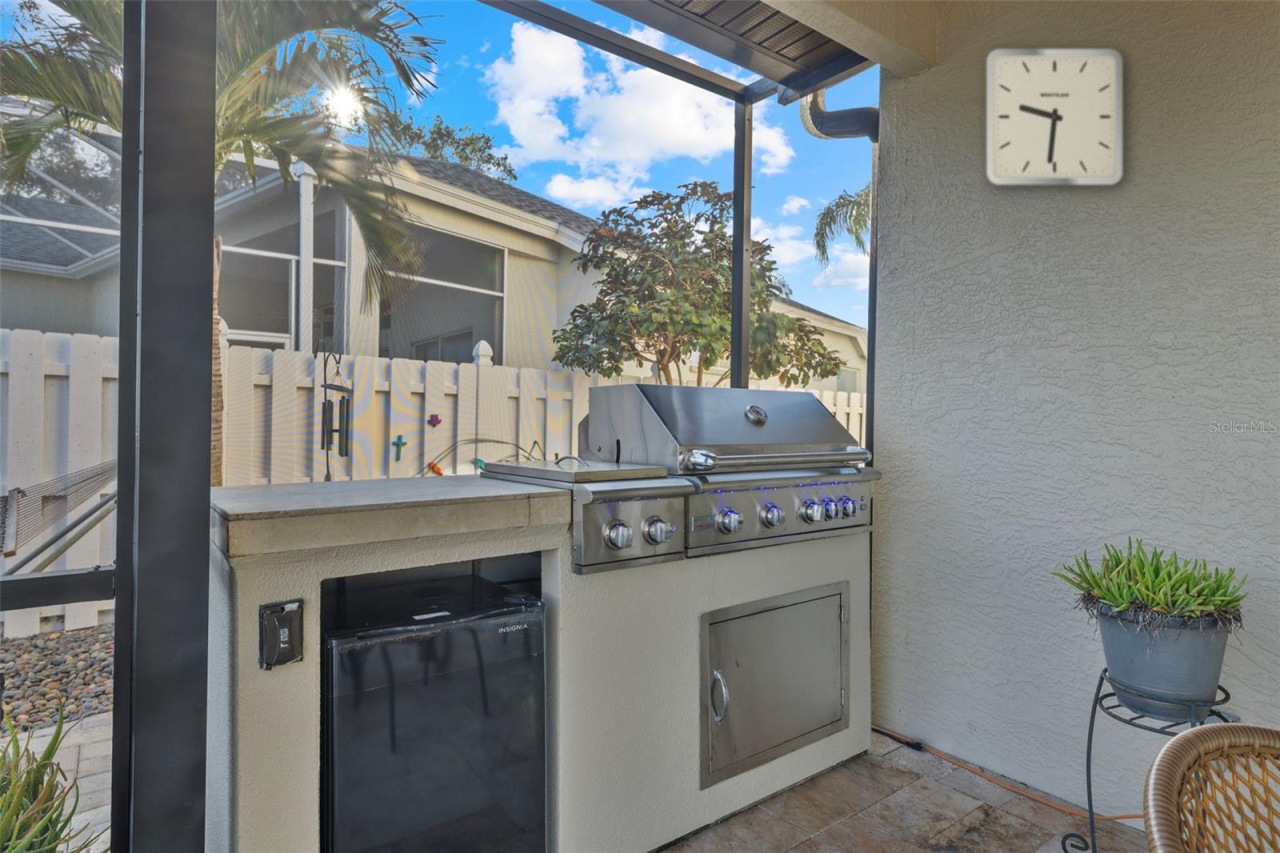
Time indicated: 9:31
